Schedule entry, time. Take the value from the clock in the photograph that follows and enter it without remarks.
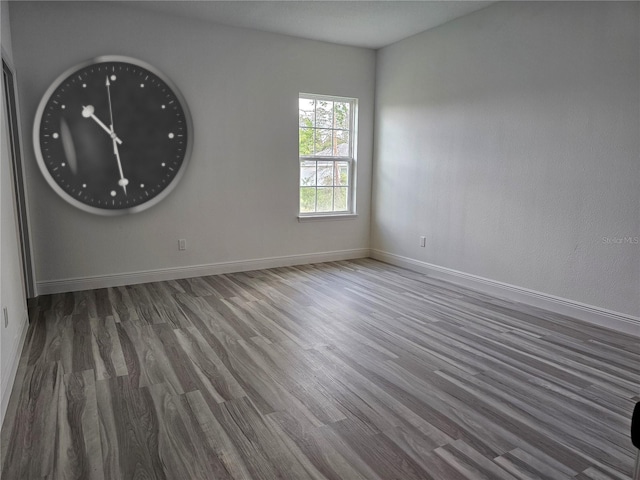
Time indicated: 10:27:59
